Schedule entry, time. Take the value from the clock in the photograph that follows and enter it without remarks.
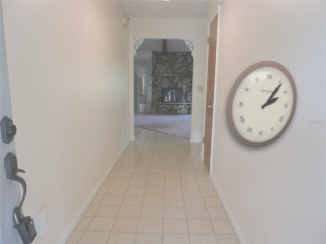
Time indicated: 2:06
